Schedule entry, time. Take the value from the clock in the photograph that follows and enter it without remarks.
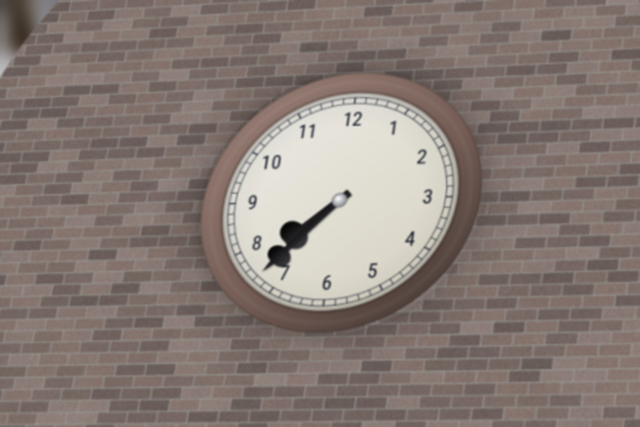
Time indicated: 7:37
